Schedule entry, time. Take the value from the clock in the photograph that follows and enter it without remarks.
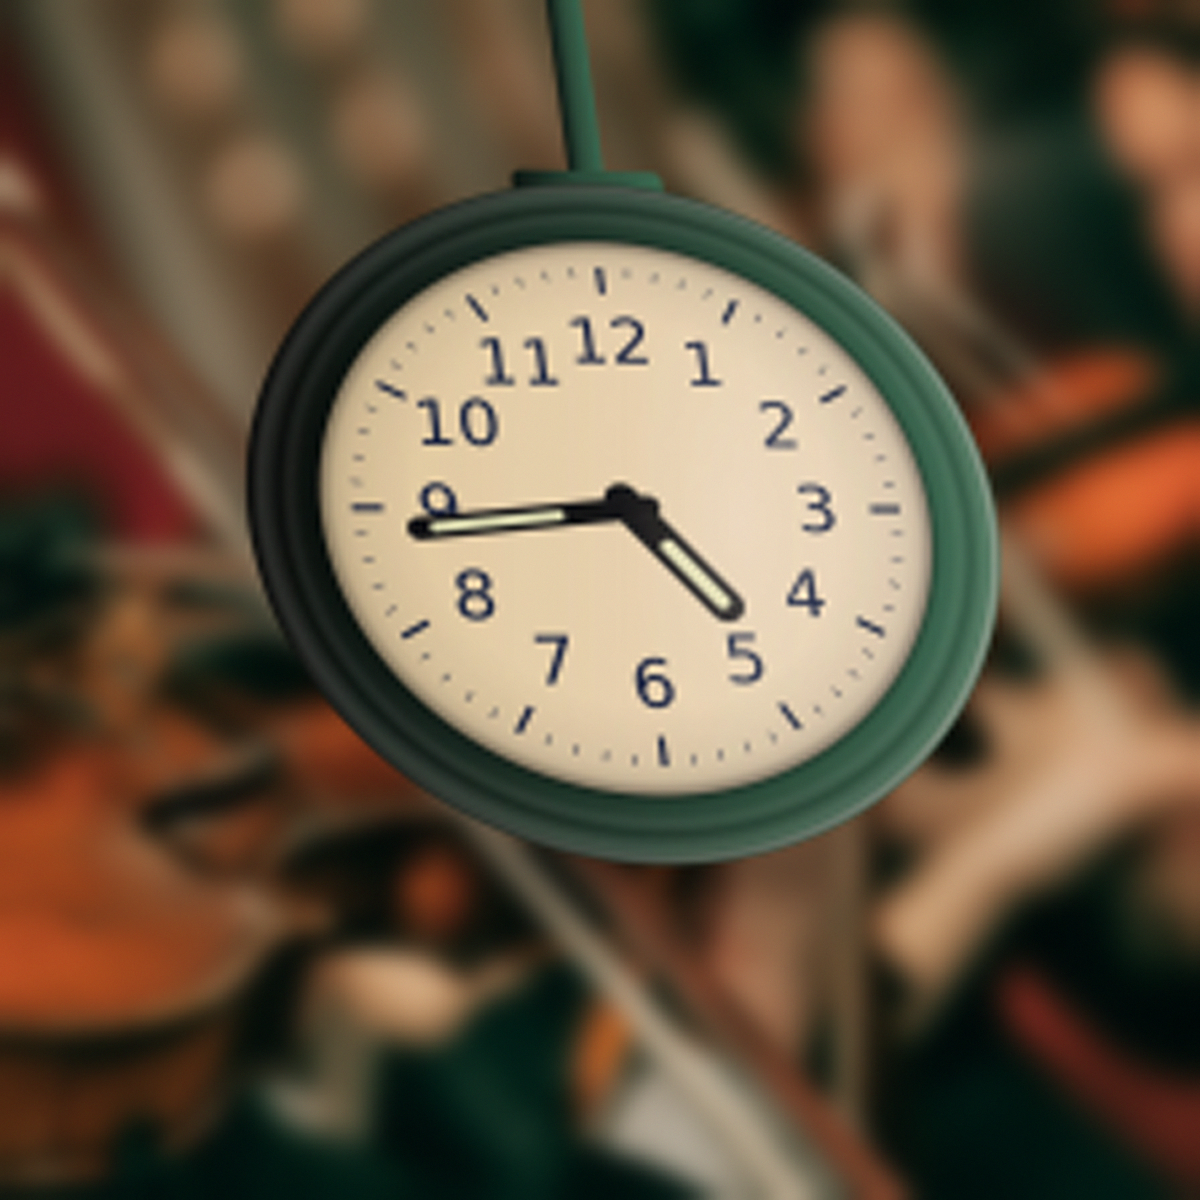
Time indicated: 4:44
